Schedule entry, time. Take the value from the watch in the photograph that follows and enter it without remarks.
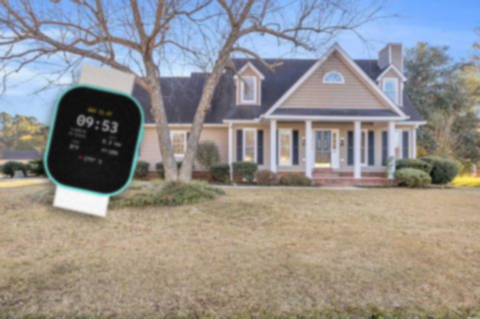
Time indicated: 9:53
